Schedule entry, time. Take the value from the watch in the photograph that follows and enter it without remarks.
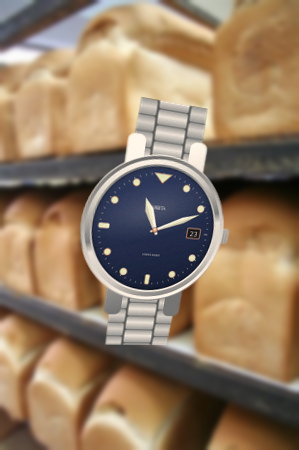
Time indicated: 11:11
